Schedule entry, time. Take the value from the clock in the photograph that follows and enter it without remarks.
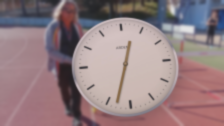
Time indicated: 12:33
